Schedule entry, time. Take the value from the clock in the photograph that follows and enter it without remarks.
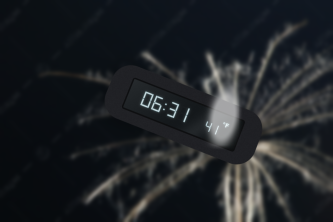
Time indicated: 6:31
